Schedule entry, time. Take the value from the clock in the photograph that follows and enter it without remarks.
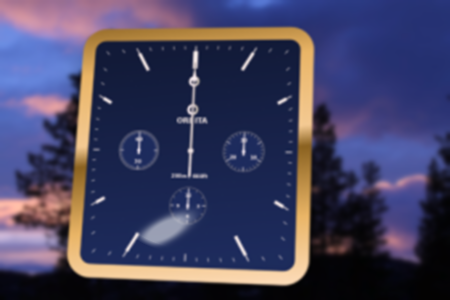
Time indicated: 12:00
